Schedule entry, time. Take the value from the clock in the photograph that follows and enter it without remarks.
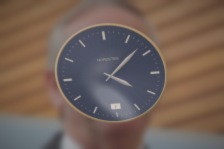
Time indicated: 4:08
